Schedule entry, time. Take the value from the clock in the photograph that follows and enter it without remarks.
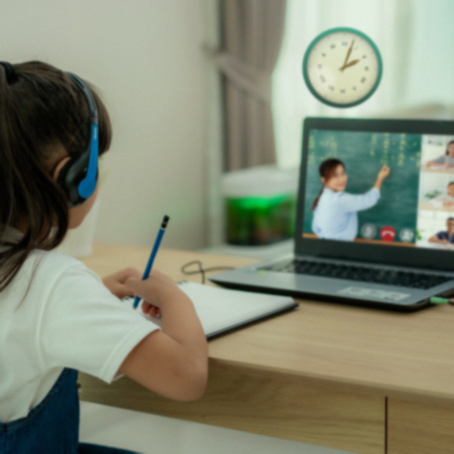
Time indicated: 2:03
